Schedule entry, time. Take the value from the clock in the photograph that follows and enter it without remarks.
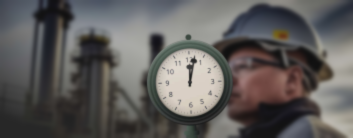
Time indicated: 12:02
